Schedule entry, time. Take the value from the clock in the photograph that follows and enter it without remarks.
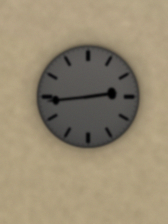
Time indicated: 2:44
